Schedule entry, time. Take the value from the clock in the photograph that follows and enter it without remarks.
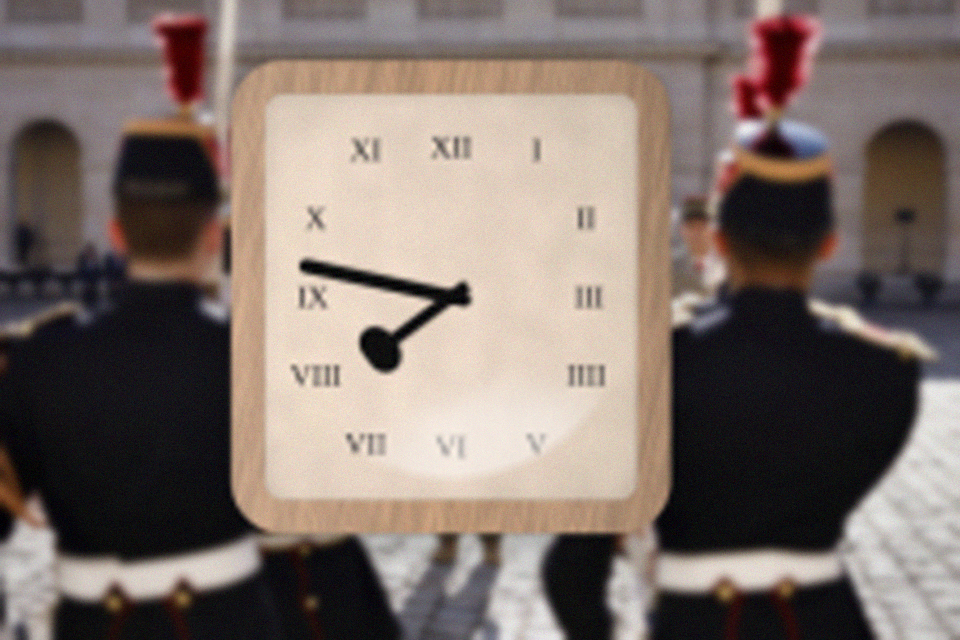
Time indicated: 7:47
